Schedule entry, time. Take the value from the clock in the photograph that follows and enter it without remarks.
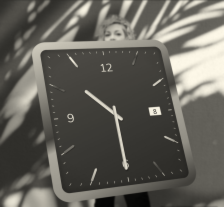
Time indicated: 10:30
